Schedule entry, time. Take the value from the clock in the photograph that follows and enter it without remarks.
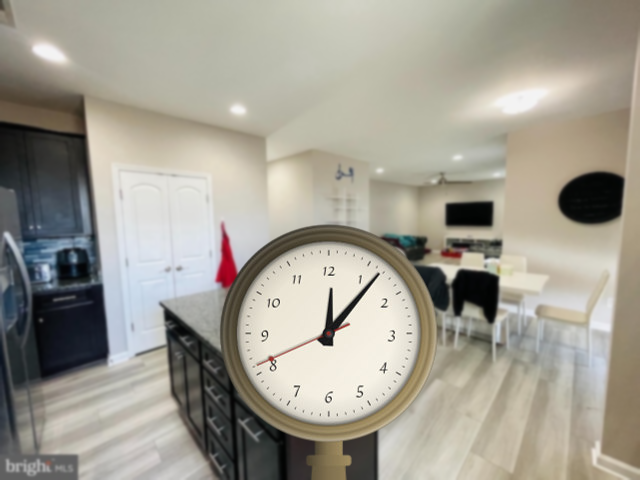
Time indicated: 12:06:41
